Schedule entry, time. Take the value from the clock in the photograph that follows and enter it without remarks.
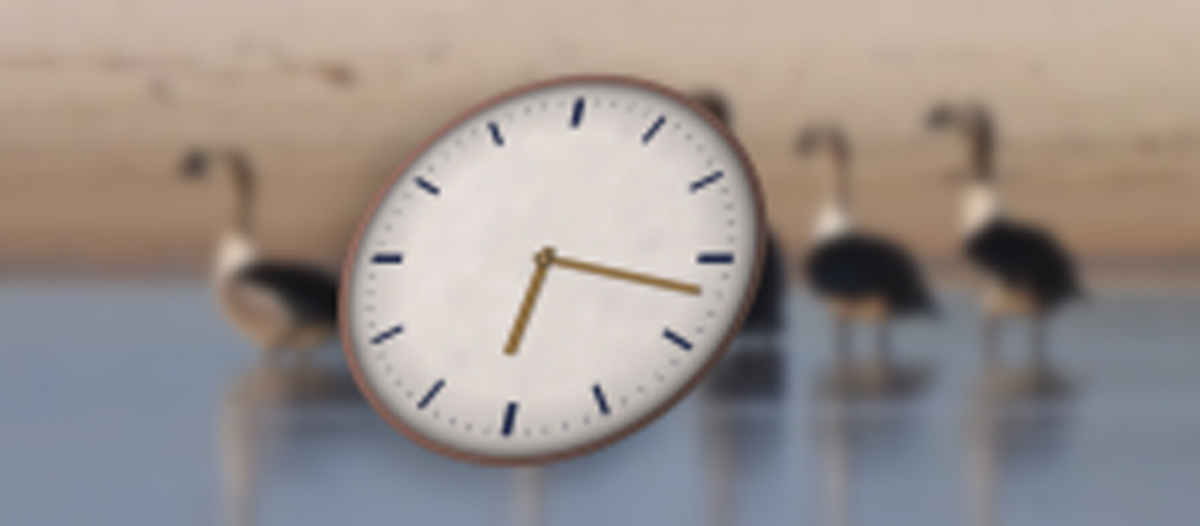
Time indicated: 6:17
